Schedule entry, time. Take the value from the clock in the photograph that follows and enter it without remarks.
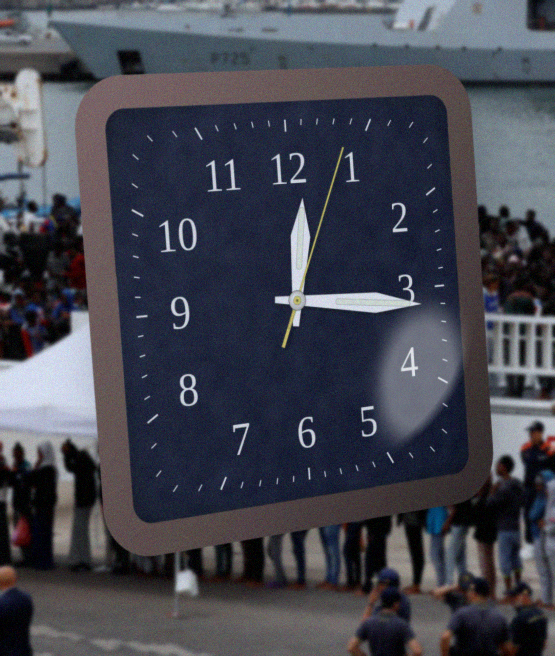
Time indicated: 12:16:04
